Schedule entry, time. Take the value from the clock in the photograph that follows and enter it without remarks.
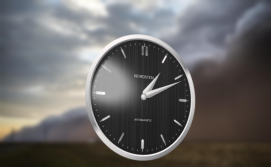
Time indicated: 1:11
